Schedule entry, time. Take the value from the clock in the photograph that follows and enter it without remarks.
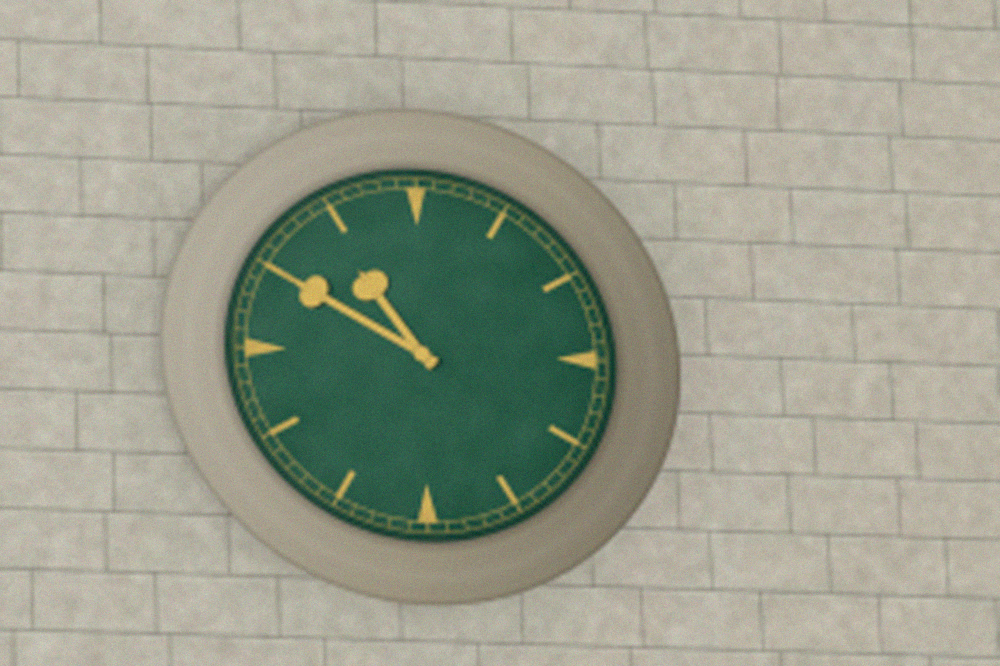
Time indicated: 10:50
